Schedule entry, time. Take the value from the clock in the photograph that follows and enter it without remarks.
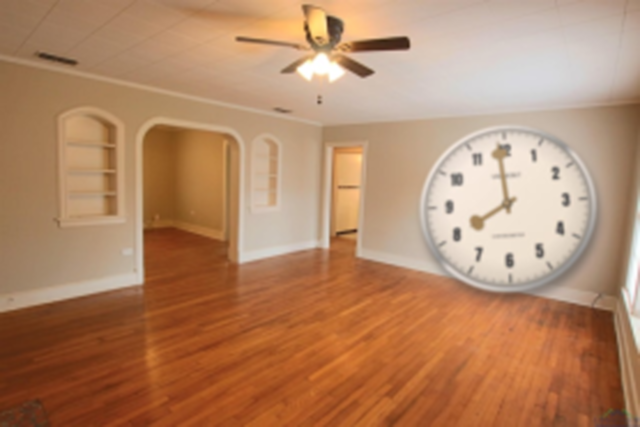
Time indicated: 7:59
